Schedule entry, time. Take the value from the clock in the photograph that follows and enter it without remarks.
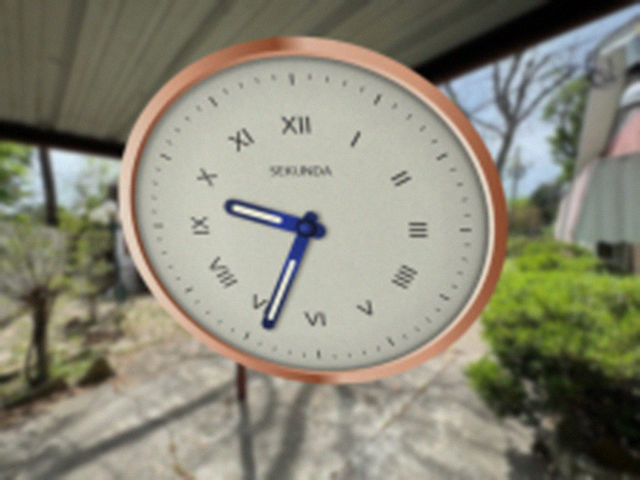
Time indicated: 9:34
